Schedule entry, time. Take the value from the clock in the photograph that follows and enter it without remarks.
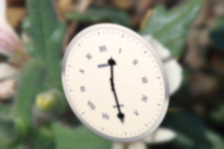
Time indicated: 12:30
